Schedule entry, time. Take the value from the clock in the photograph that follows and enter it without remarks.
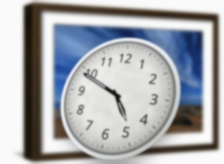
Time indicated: 4:49
